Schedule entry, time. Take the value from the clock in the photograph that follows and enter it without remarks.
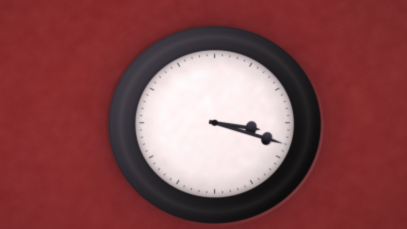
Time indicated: 3:18
